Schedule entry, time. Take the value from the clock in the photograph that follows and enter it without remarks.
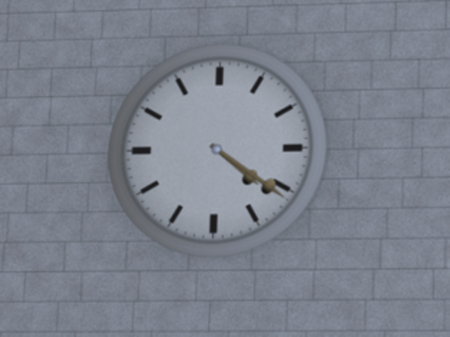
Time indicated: 4:21
